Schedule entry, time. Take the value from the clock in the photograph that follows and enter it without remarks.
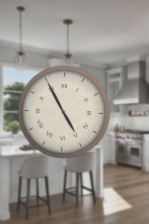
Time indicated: 4:55
